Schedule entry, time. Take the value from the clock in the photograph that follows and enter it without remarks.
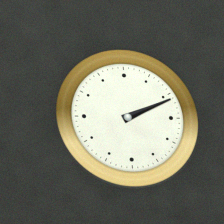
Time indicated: 2:11
